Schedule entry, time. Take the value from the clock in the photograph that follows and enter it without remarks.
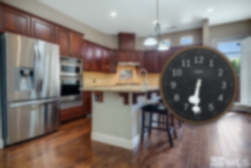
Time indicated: 6:31
